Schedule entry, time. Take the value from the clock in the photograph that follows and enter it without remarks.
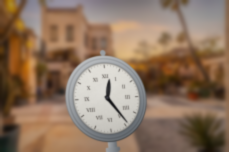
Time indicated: 12:24
